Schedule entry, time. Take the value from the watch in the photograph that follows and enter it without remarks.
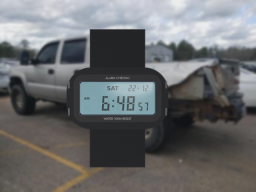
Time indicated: 6:48:57
